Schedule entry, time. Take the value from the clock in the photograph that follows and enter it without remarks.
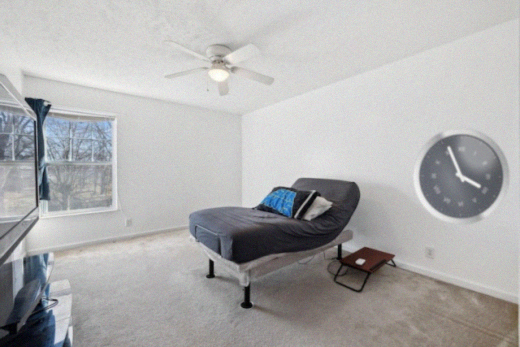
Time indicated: 3:56
